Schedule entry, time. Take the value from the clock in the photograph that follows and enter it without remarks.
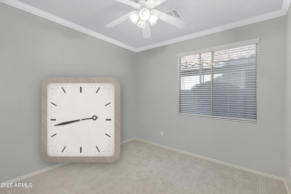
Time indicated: 2:43
